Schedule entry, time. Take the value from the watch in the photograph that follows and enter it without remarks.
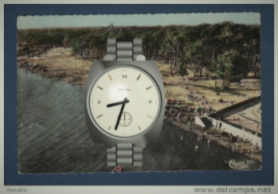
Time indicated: 8:33
